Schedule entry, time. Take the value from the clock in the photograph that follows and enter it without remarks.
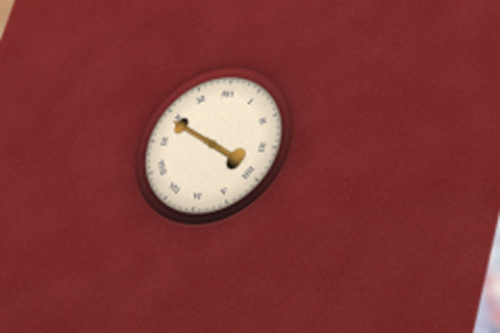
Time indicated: 3:49
